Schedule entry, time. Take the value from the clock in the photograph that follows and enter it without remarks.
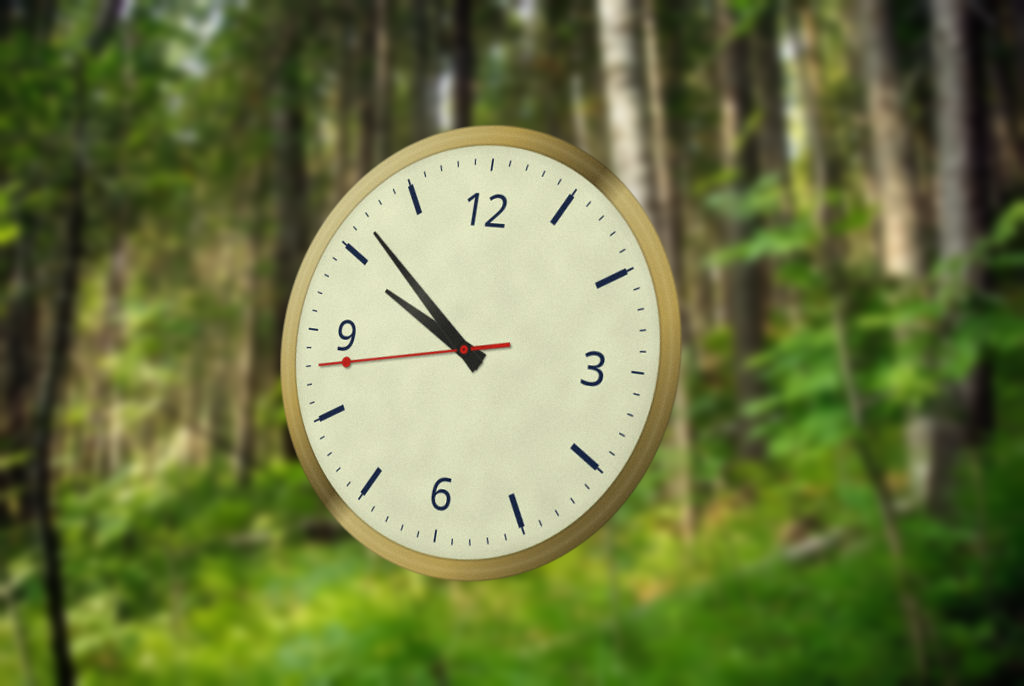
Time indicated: 9:51:43
